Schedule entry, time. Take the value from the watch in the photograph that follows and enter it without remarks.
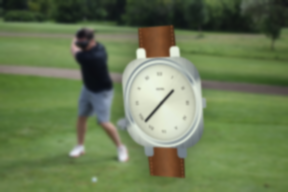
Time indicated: 1:38
